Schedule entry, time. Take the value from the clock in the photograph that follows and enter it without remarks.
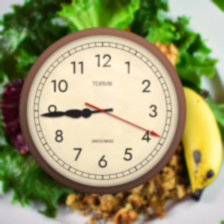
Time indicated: 8:44:19
